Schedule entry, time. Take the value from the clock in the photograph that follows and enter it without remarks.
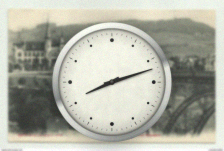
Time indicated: 8:12
